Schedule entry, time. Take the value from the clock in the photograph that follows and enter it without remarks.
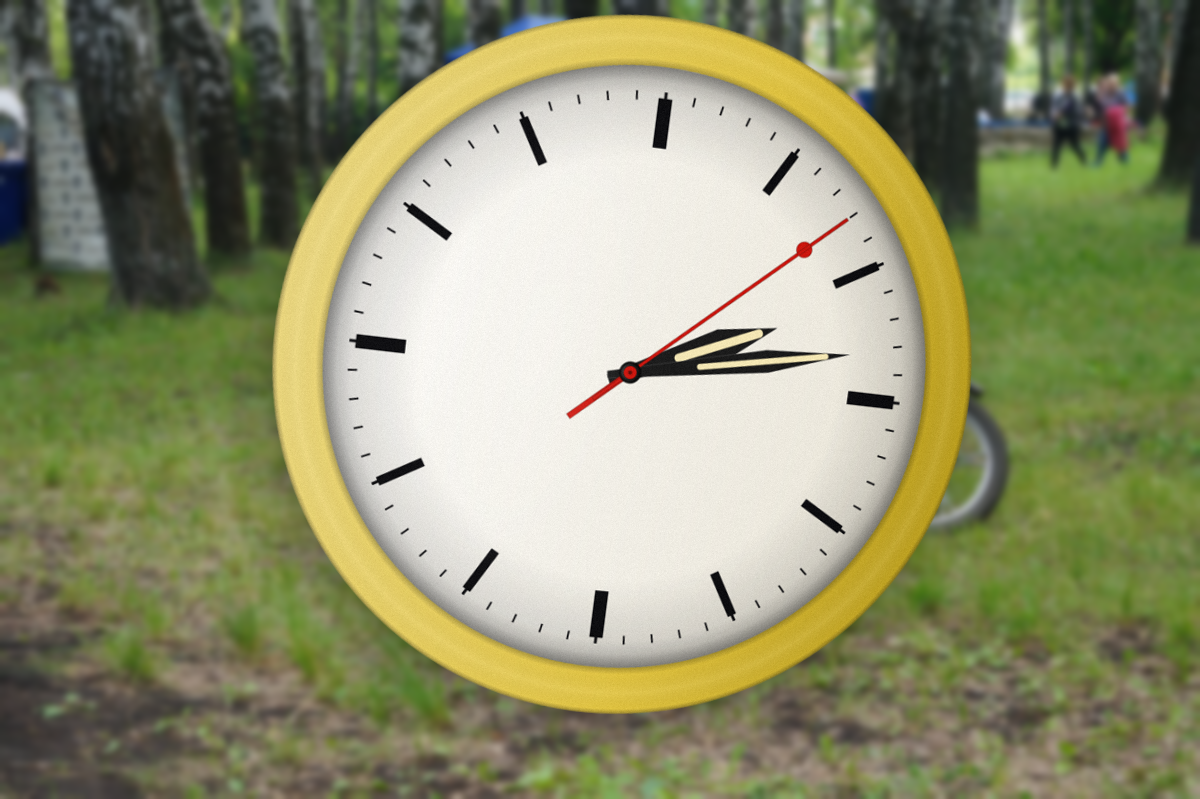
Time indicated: 2:13:08
